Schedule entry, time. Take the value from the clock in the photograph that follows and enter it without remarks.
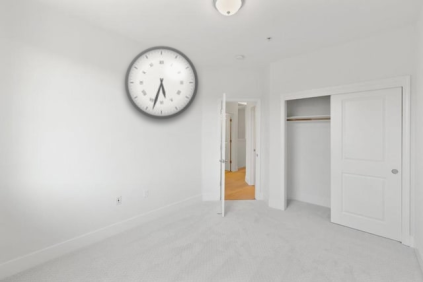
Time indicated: 5:33
